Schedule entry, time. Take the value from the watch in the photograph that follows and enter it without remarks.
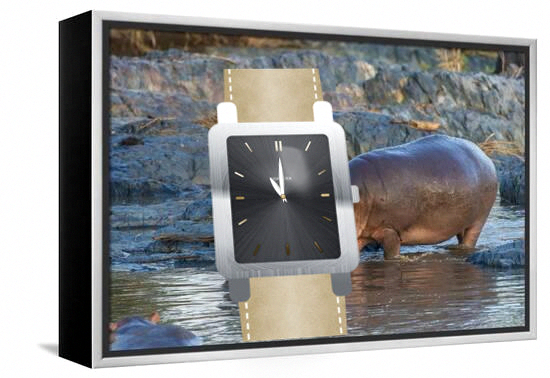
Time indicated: 11:00
